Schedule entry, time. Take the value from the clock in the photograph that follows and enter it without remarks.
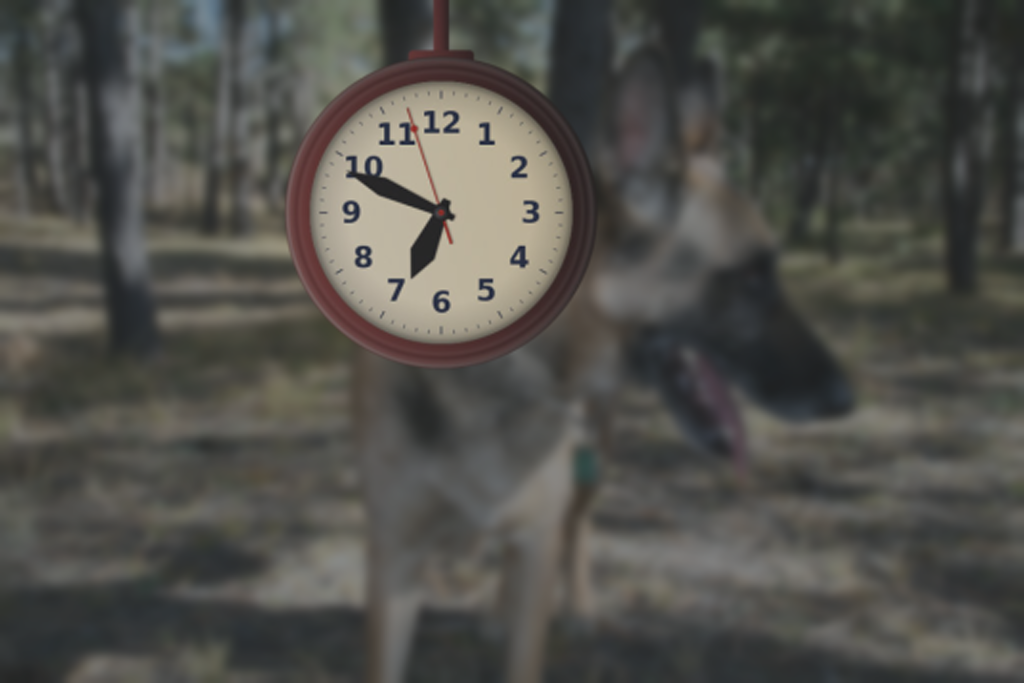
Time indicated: 6:48:57
